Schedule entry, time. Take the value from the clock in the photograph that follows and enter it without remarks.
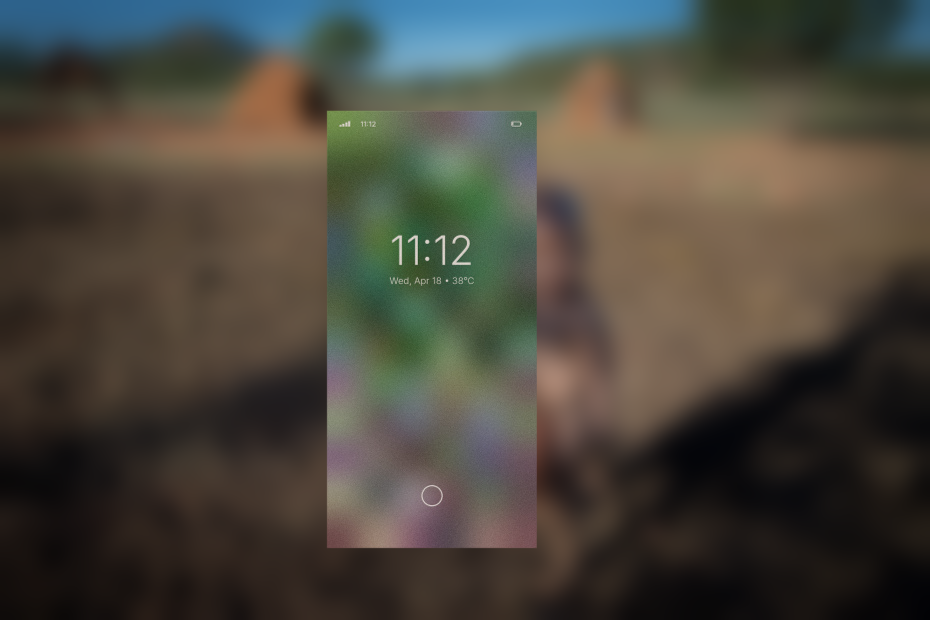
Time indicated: 11:12
